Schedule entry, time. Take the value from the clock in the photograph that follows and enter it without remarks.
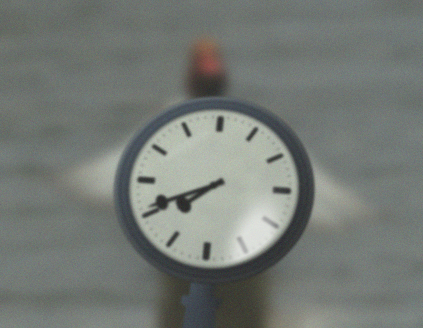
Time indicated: 7:41
